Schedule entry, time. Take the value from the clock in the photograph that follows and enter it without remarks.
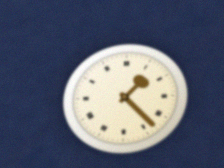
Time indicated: 1:23
